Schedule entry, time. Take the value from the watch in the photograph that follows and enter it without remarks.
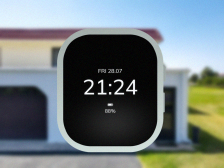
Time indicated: 21:24
